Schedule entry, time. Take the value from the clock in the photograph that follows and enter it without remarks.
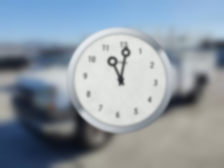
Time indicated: 11:01
